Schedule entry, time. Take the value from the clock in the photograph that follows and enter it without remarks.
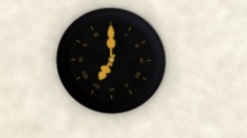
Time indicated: 7:00
